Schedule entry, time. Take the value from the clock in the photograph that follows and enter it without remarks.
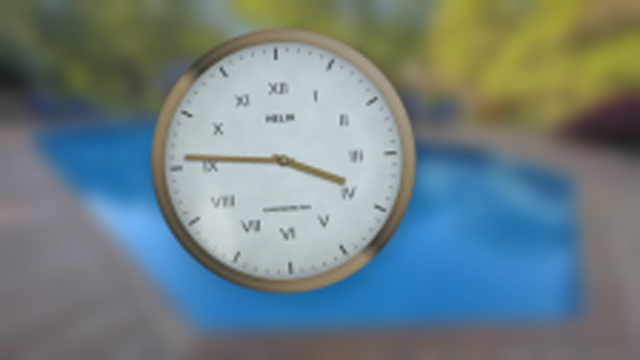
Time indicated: 3:46
